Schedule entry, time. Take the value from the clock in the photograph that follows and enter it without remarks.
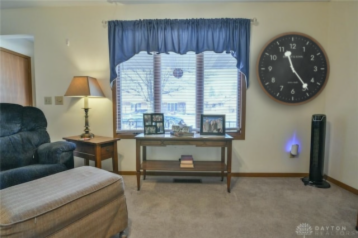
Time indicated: 11:24
